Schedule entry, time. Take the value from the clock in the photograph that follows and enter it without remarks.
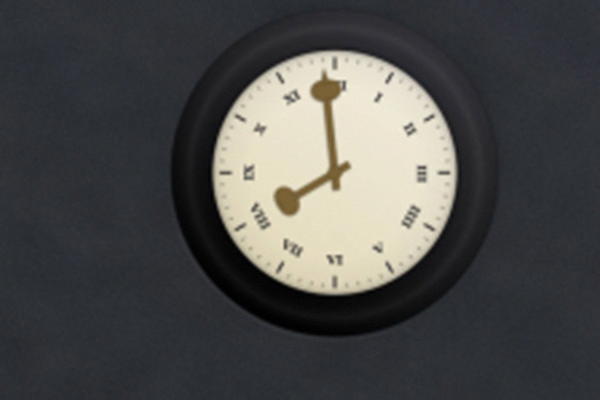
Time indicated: 7:59
